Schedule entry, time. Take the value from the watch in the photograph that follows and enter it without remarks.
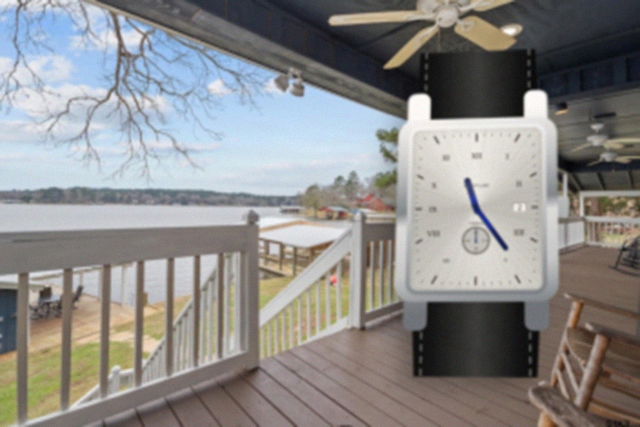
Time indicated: 11:24
